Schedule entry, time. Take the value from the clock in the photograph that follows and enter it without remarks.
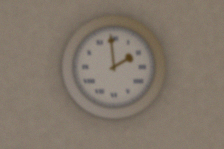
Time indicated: 1:59
